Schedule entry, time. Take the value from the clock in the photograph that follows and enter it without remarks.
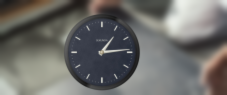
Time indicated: 1:14
